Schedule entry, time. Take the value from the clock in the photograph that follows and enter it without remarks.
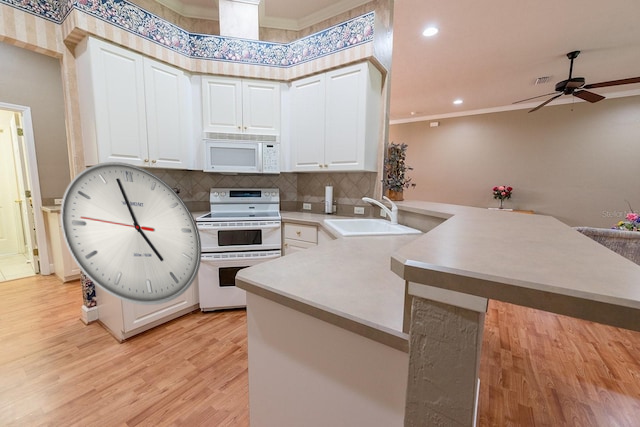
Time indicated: 4:57:46
